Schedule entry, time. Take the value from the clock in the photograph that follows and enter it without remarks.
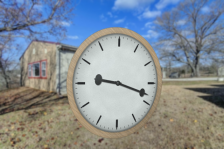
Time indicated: 9:18
